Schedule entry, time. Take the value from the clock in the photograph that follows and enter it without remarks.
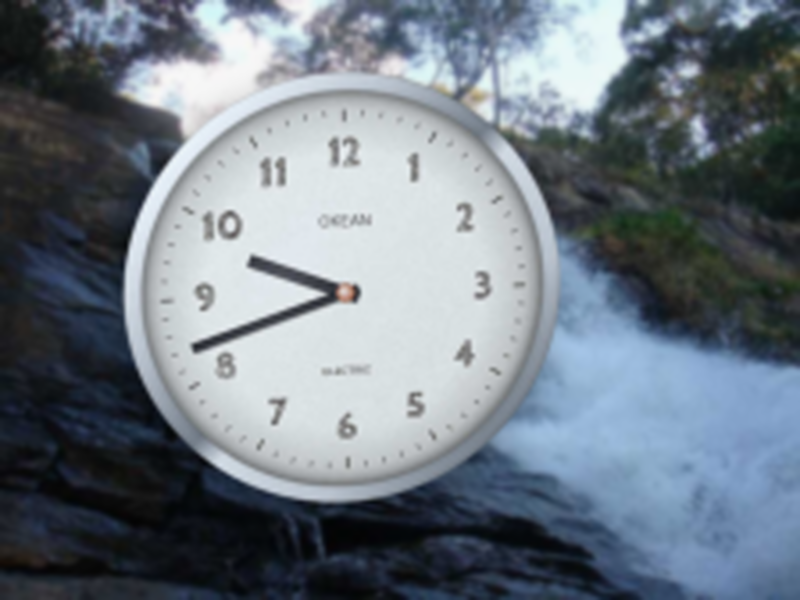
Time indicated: 9:42
